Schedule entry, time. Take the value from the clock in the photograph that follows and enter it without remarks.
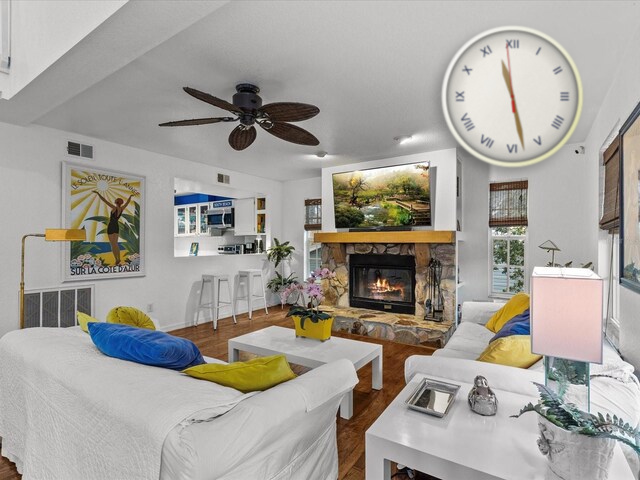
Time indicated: 11:27:59
